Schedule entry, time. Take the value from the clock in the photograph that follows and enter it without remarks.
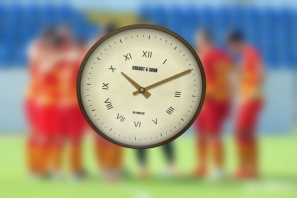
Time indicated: 10:10
